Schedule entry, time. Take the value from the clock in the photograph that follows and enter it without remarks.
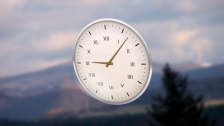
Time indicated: 9:07
